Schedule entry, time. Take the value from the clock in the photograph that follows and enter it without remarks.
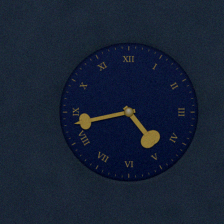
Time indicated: 4:43
